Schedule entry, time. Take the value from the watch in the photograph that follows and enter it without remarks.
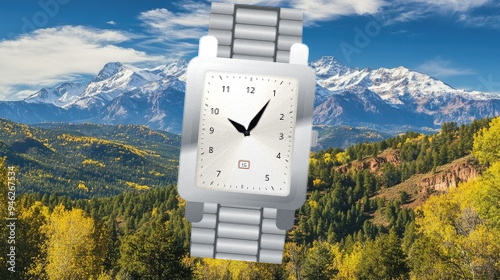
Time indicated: 10:05
